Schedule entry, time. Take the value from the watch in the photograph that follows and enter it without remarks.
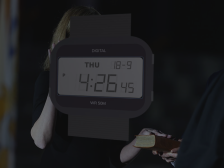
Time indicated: 4:26:45
